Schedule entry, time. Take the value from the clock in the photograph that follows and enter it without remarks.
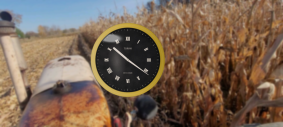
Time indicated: 10:21
